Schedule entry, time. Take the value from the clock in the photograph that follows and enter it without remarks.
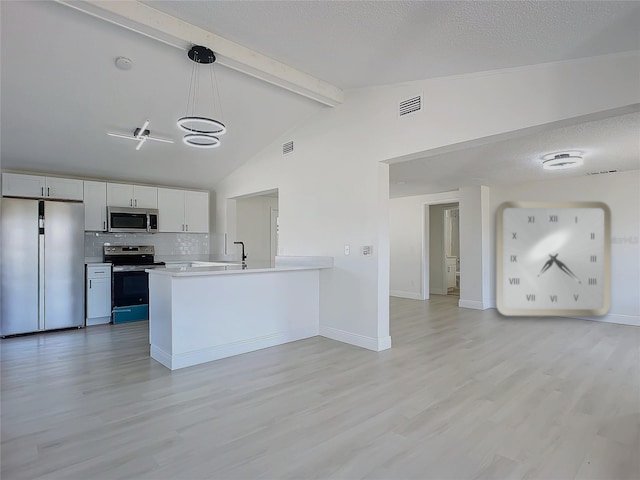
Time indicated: 7:22
